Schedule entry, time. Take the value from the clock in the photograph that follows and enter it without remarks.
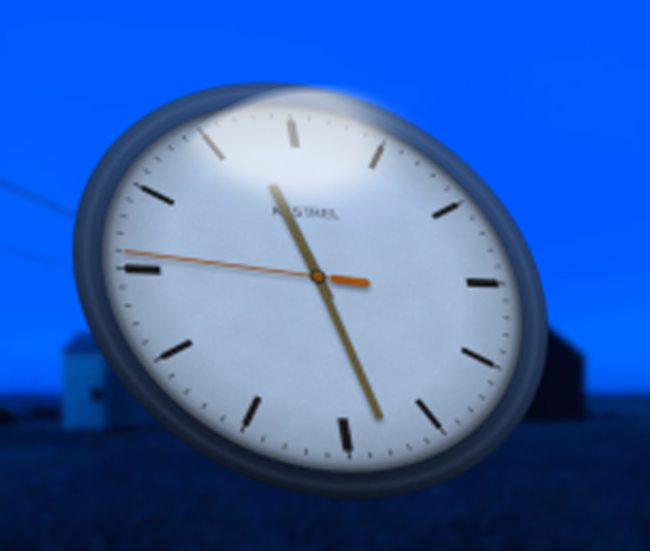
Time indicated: 11:27:46
